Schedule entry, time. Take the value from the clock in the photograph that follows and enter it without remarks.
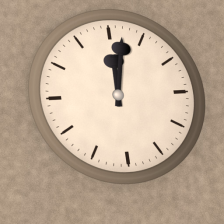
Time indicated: 12:02
